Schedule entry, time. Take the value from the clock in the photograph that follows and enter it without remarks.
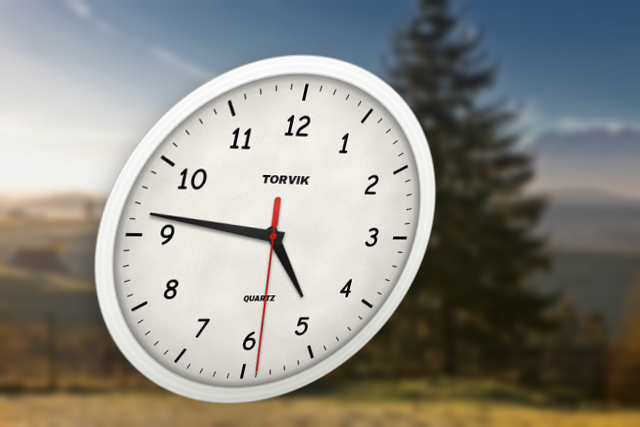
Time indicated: 4:46:29
